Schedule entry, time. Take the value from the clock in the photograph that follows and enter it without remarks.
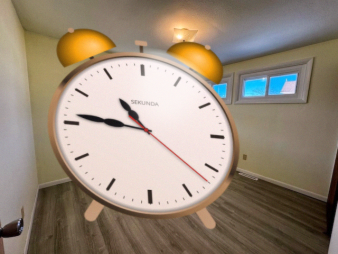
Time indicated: 10:46:22
